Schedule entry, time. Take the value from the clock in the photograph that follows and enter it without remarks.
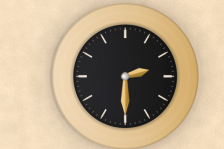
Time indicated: 2:30
